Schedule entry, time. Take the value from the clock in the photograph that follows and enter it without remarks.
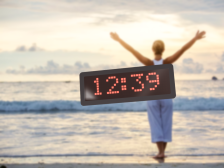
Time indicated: 12:39
